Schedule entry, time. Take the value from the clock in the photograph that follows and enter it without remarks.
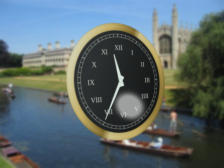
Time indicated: 11:35
